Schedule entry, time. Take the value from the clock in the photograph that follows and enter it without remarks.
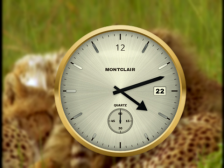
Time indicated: 4:12
